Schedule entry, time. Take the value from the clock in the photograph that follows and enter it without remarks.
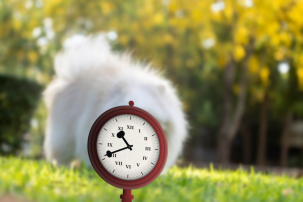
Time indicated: 10:41
